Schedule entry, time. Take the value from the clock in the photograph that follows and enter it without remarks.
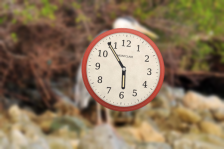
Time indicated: 5:54
